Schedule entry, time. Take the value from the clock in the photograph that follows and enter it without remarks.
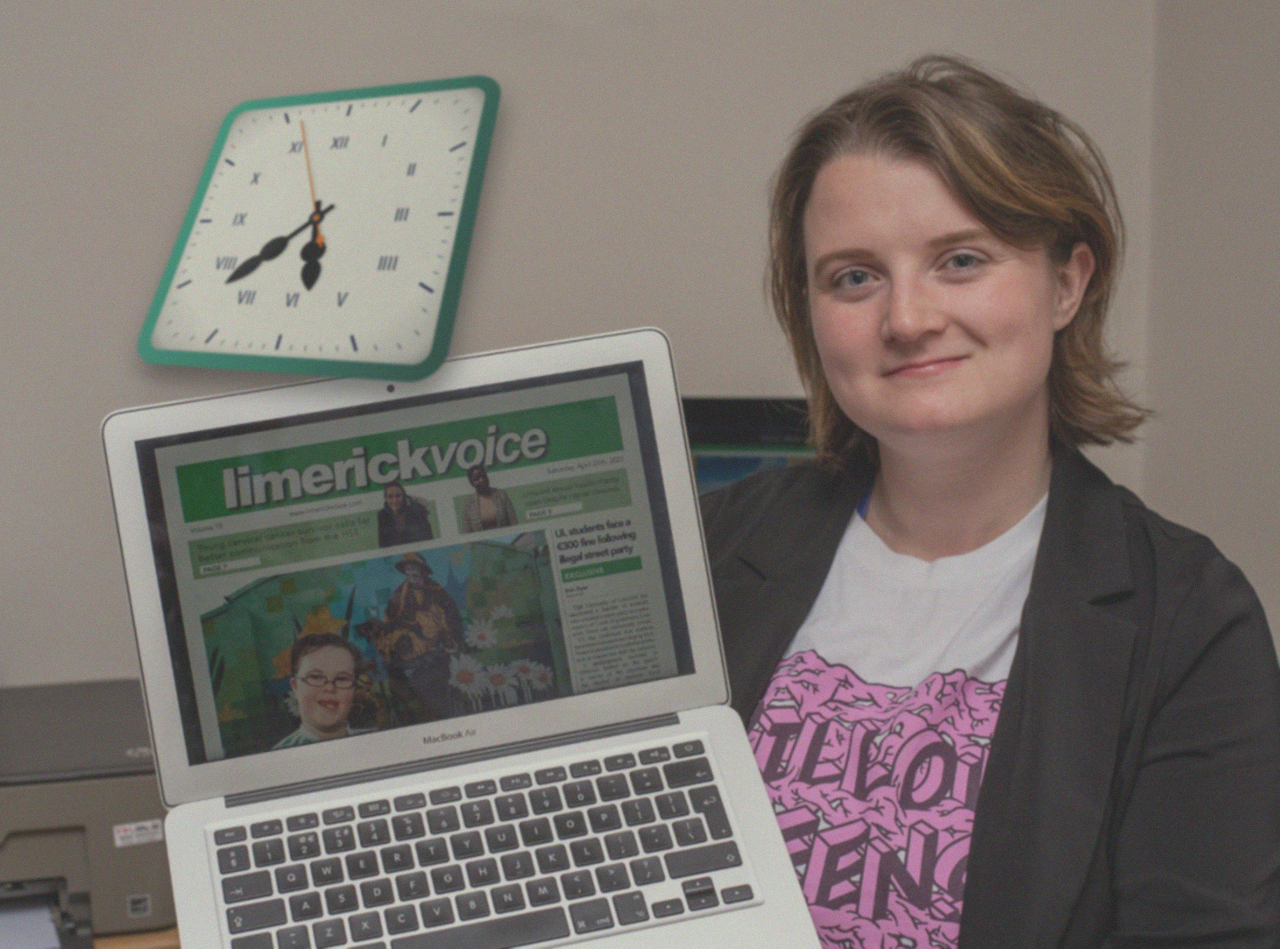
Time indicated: 5:37:56
